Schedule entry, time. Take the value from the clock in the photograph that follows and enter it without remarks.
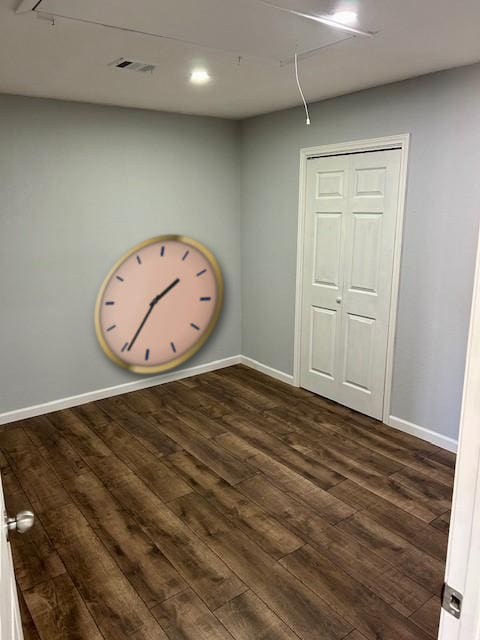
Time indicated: 1:34
